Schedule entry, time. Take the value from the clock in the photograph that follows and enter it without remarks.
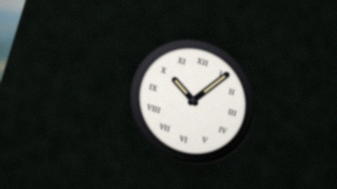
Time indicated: 10:06
